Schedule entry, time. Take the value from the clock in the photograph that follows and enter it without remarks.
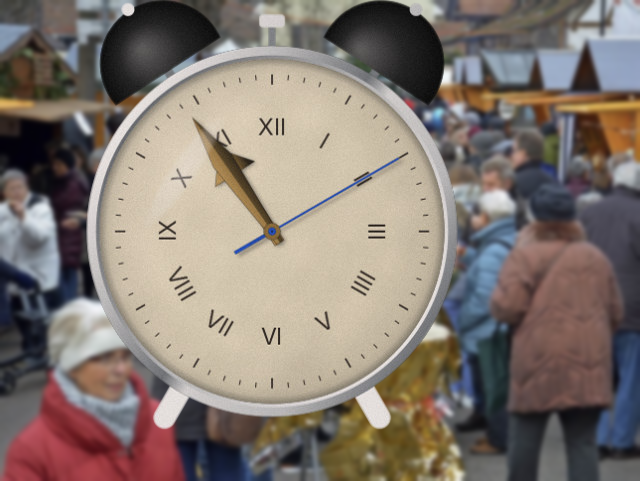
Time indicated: 10:54:10
